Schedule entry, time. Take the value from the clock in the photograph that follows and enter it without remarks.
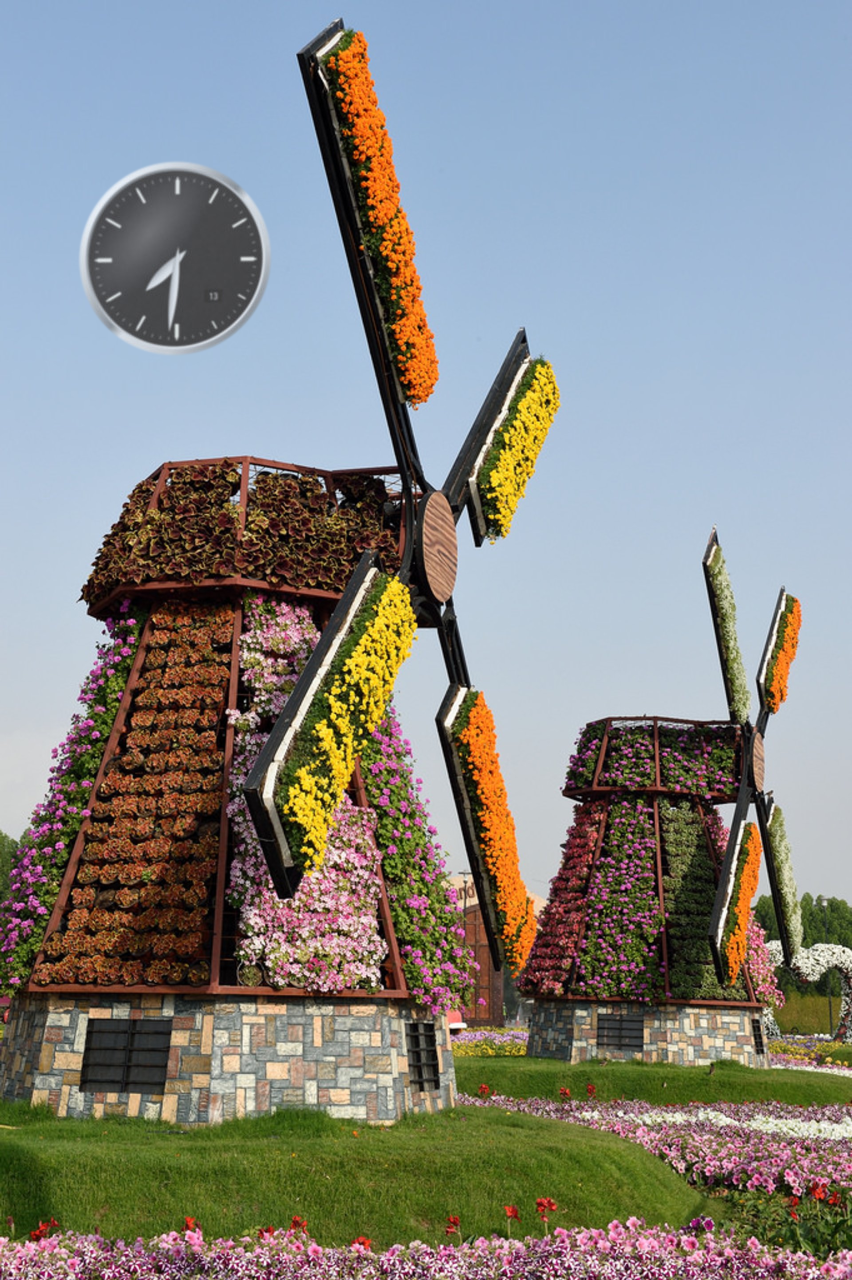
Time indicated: 7:31
